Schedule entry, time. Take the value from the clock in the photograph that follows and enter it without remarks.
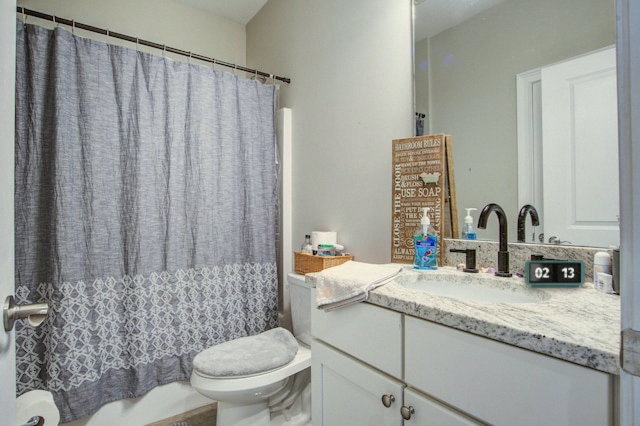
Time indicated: 2:13
